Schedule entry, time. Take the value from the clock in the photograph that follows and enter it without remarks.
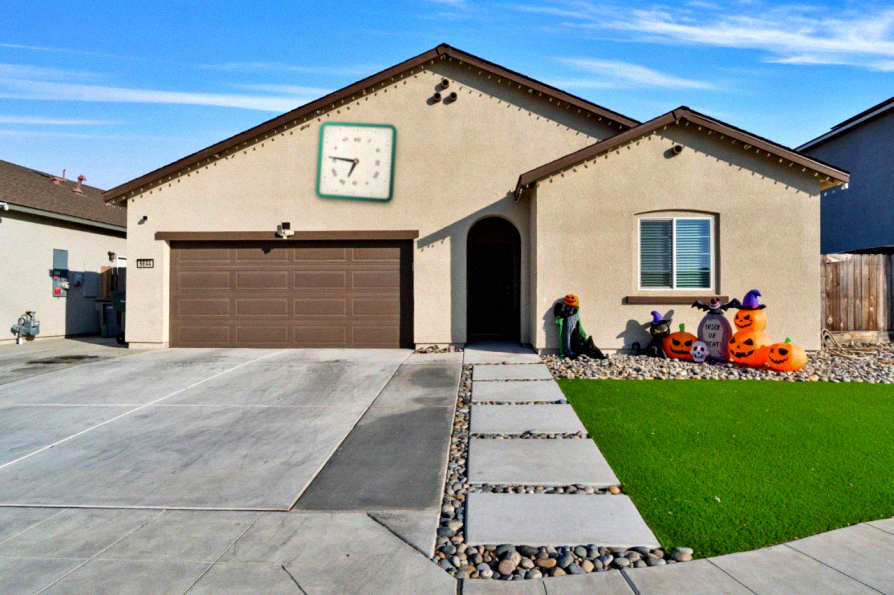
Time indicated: 6:46
